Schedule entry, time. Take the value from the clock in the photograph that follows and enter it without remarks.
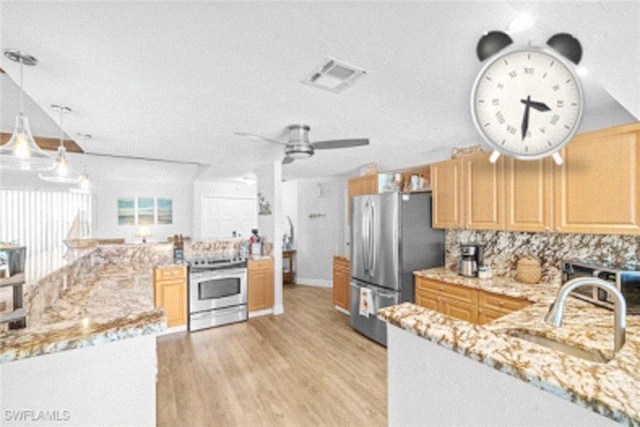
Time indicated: 3:31
